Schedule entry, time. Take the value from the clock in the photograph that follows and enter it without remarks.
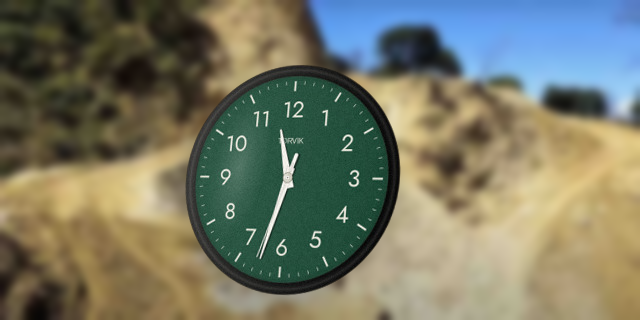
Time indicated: 11:32:33
